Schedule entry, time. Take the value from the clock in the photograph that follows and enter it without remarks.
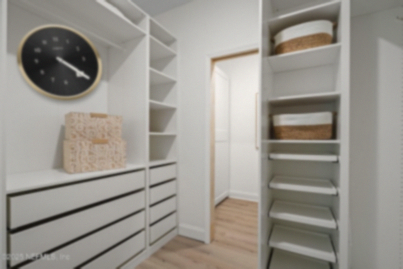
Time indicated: 4:22
